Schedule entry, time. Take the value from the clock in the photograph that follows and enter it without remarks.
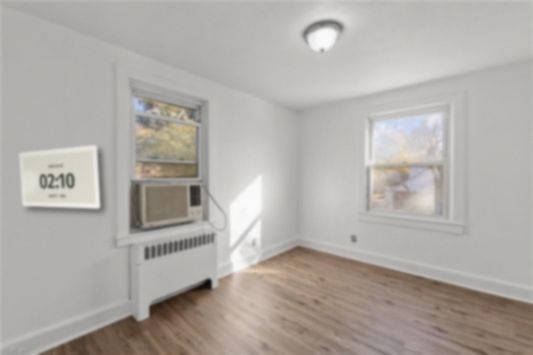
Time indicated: 2:10
